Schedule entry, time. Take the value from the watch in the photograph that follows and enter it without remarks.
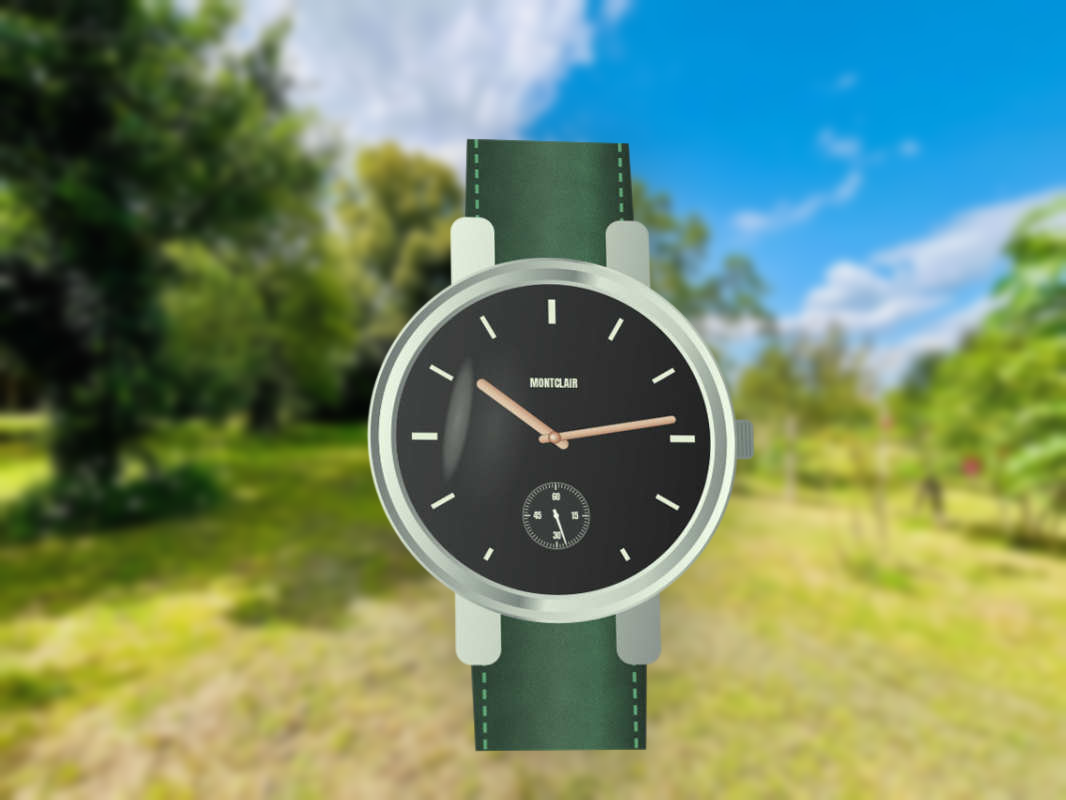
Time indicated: 10:13:27
